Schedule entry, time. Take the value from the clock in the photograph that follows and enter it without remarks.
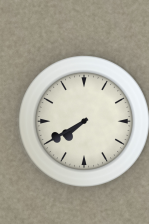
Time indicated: 7:40
